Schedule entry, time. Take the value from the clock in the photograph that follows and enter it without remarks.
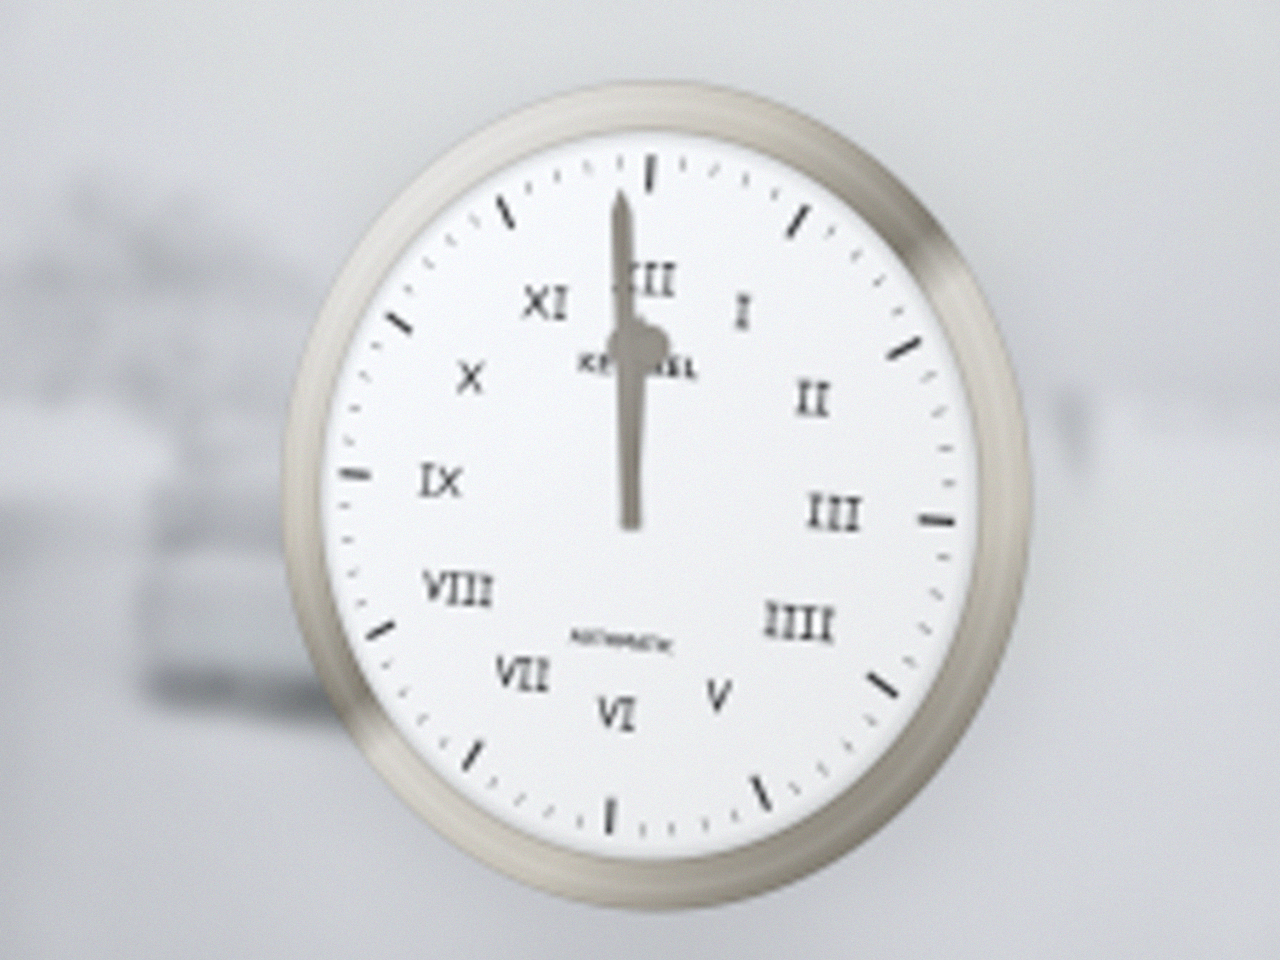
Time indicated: 11:59
